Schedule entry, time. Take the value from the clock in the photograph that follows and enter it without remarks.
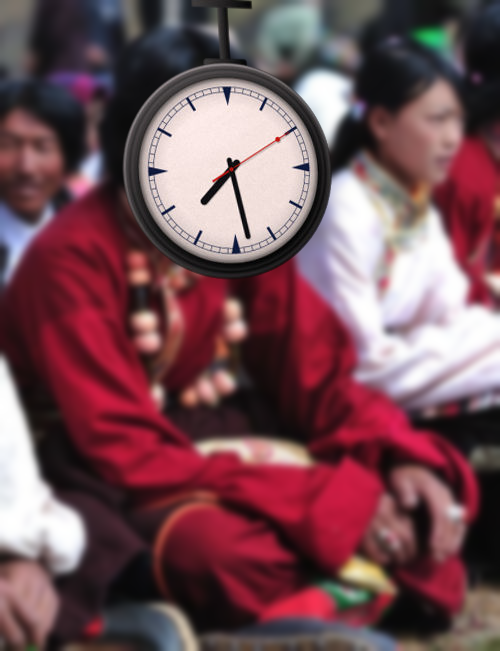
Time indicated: 7:28:10
